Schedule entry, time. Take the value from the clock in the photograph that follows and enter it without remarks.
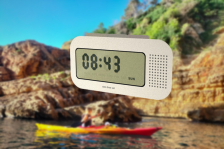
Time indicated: 8:43
